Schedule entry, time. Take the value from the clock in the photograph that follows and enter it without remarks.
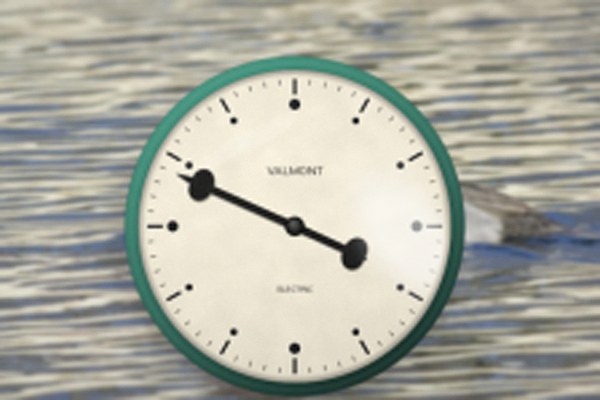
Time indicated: 3:49
